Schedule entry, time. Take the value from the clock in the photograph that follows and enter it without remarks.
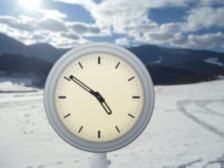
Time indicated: 4:51
